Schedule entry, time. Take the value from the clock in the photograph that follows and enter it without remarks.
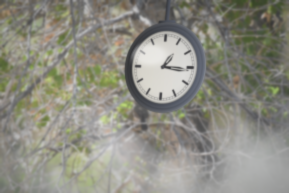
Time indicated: 1:16
